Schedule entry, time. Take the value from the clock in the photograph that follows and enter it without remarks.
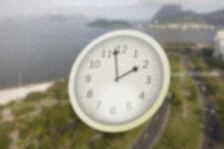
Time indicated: 1:58
